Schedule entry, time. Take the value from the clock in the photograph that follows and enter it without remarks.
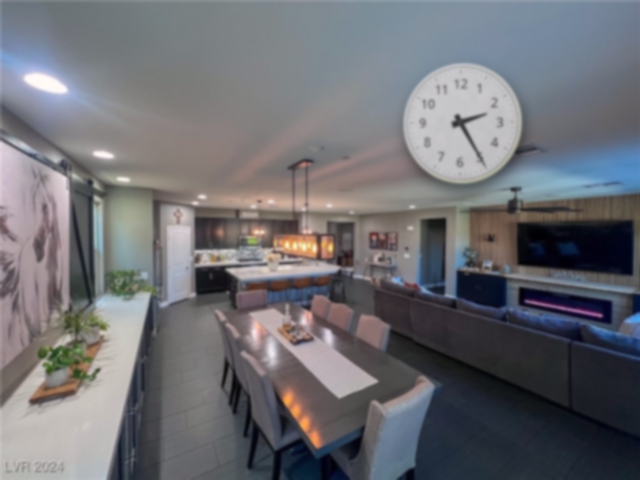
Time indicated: 2:25
